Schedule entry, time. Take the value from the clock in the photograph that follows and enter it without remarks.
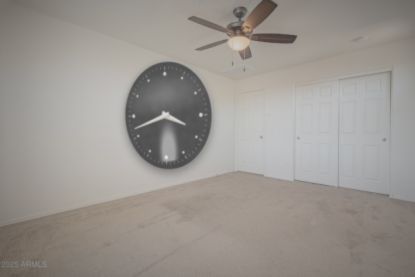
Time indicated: 3:42
